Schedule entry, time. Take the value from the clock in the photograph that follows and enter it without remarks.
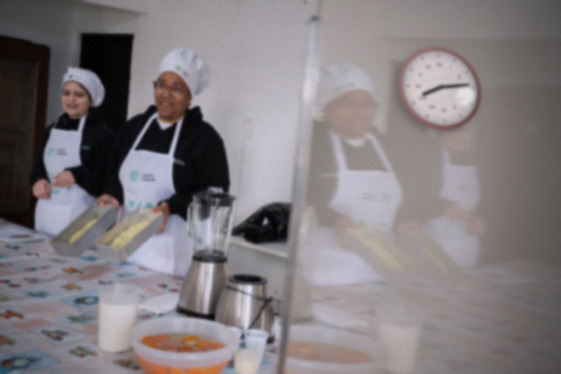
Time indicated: 8:14
